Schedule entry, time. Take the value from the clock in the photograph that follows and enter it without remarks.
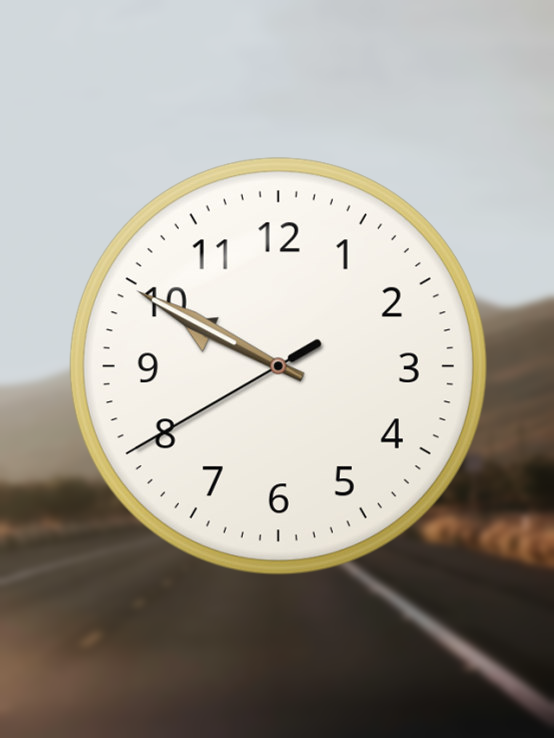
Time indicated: 9:49:40
